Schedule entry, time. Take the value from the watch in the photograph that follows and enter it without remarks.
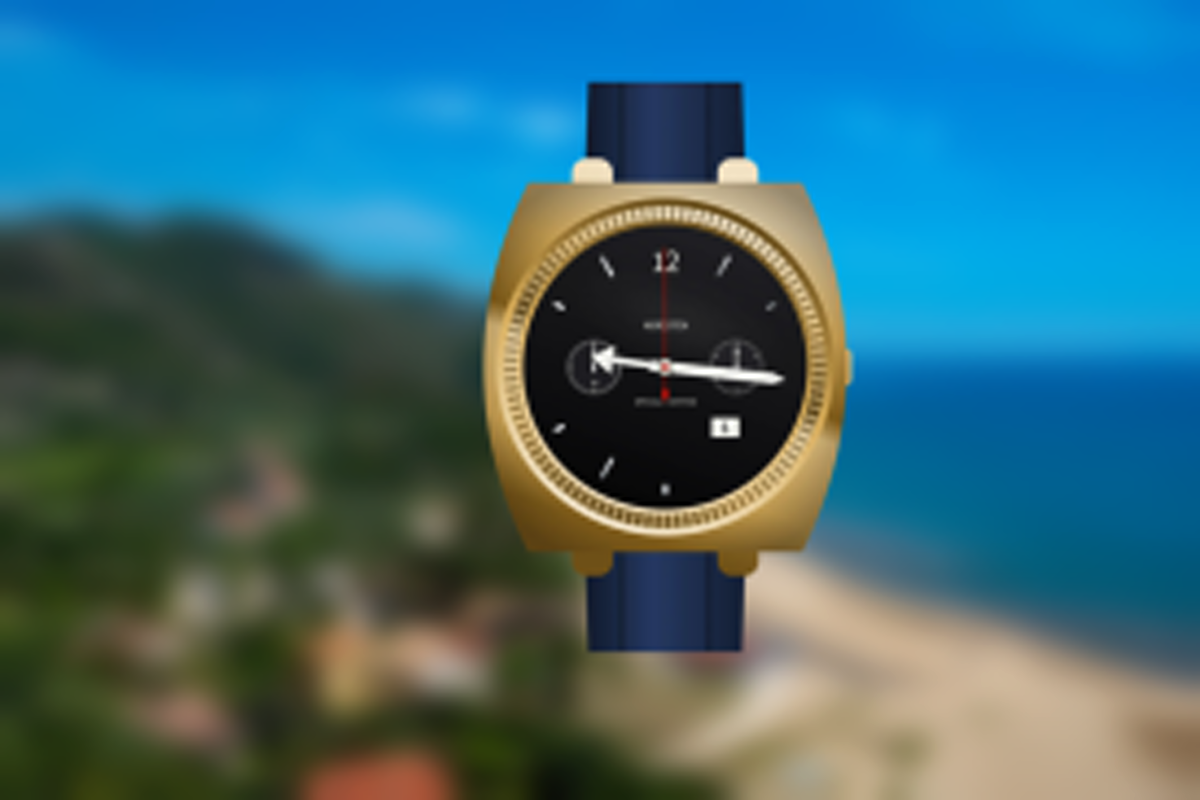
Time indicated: 9:16
